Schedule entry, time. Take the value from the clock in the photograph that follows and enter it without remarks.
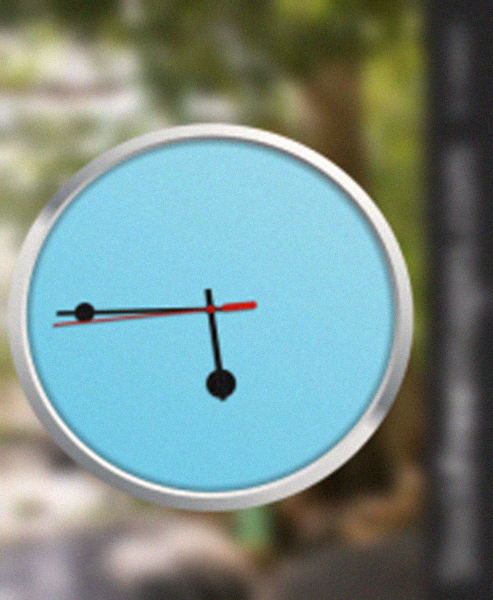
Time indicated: 5:44:44
